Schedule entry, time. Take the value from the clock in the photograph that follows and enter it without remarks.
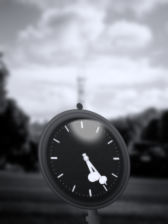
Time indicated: 5:24
